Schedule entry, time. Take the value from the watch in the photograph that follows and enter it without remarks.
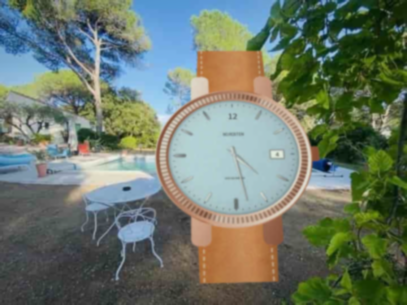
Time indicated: 4:28
